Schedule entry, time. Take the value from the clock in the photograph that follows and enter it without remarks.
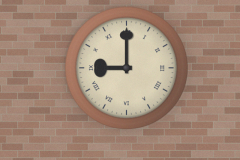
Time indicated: 9:00
